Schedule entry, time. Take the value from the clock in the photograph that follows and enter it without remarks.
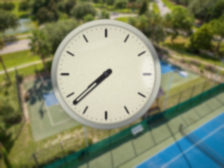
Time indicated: 7:38
